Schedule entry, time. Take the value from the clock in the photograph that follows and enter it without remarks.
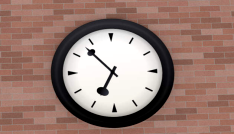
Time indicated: 6:53
